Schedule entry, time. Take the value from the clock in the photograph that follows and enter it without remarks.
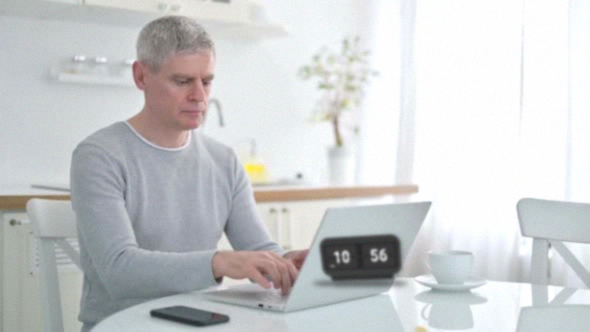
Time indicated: 10:56
